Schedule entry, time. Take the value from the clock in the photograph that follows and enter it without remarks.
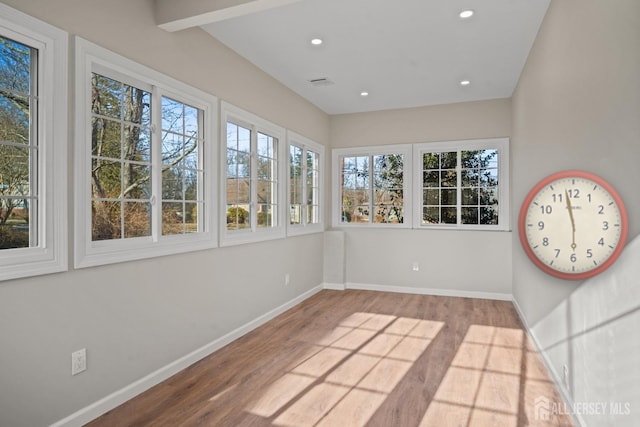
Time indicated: 5:58
